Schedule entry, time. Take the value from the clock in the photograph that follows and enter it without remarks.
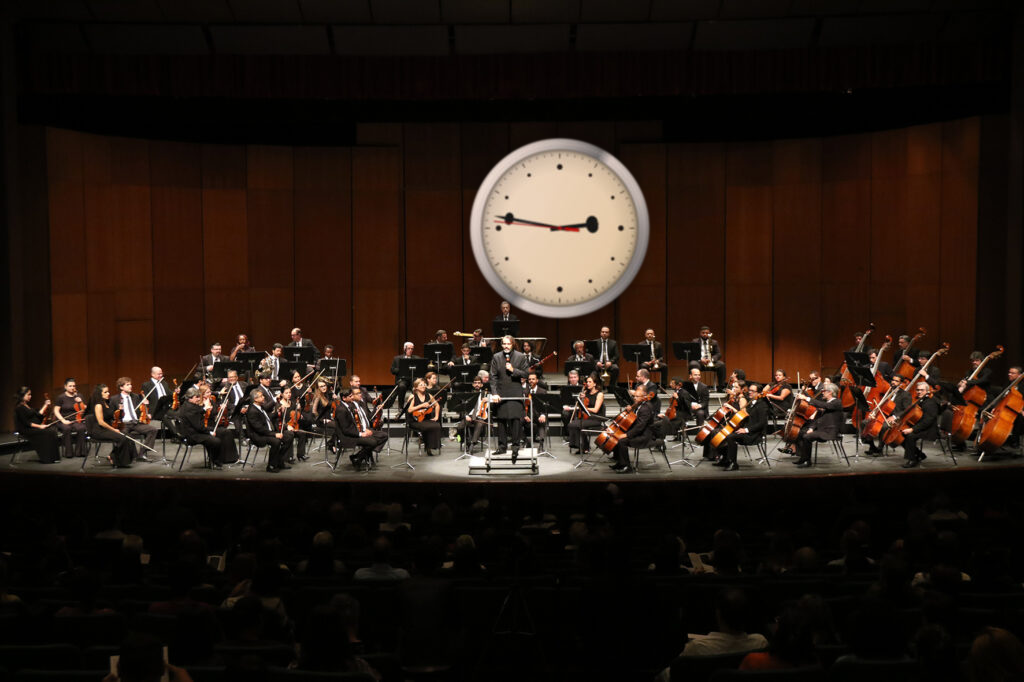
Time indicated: 2:46:46
